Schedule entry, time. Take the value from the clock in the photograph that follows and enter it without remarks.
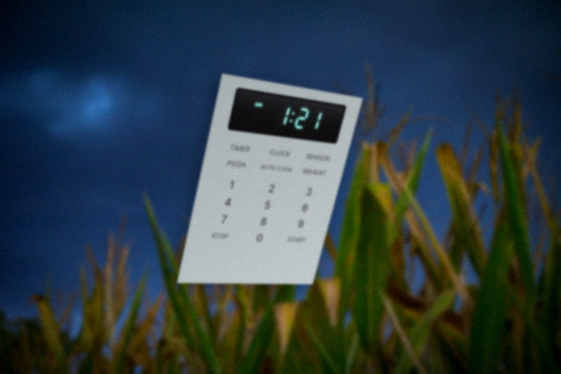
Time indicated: 1:21
